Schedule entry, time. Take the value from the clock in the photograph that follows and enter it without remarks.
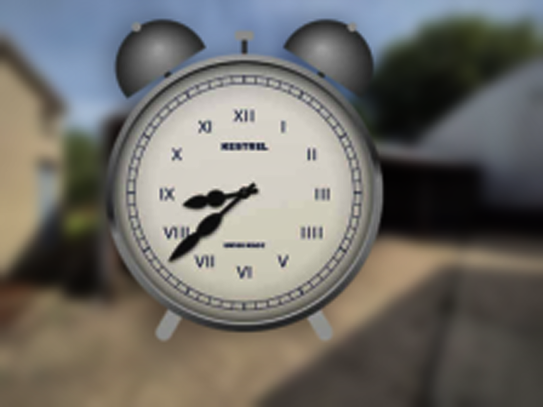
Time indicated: 8:38
